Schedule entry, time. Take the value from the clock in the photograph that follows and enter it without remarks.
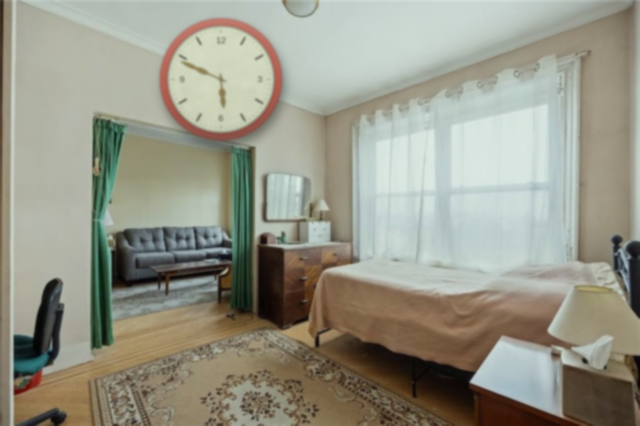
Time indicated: 5:49
